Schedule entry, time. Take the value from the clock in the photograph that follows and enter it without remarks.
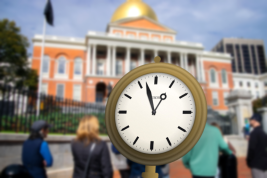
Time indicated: 12:57
